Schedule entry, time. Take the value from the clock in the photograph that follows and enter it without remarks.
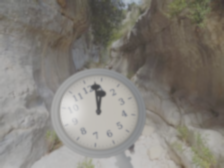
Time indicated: 1:03
